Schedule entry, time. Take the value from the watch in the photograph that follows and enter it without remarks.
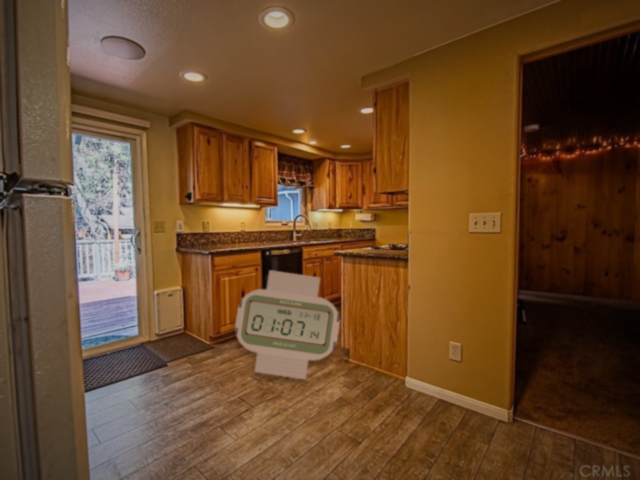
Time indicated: 1:07
